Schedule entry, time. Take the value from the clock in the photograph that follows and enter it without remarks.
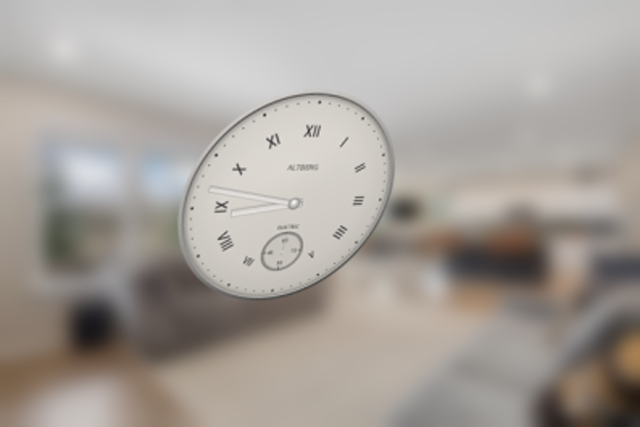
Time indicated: 8:47
